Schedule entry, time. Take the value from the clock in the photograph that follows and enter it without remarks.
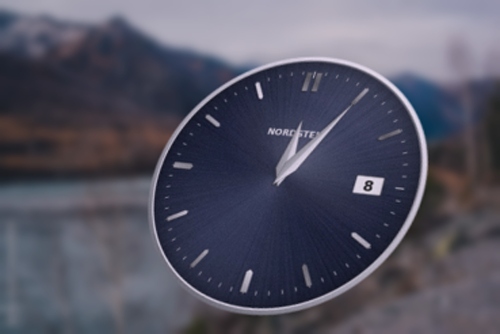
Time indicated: 12:05
